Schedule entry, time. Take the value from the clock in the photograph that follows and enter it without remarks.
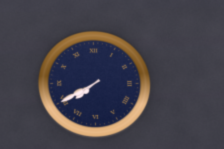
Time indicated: 7:40
